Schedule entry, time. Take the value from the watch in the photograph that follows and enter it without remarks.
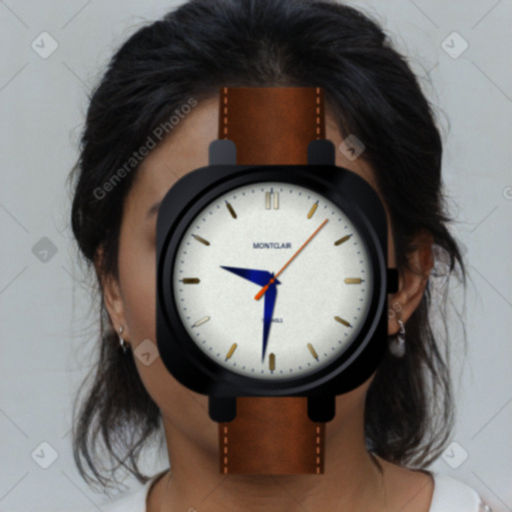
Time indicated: 9:31:07
